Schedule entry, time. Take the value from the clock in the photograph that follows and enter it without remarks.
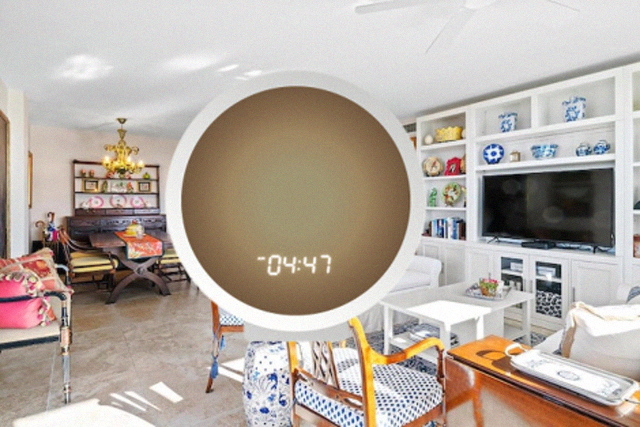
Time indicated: 4:47
